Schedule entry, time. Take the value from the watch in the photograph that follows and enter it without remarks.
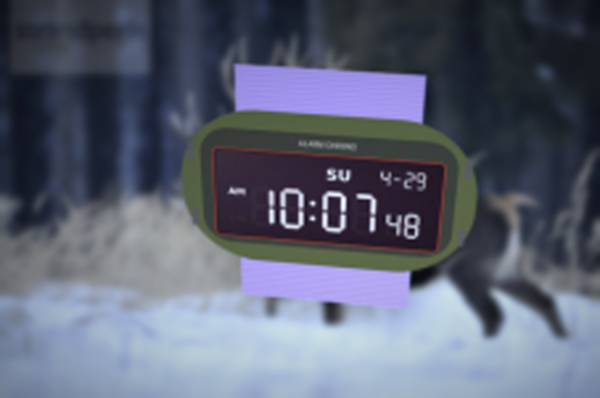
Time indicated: 10:07:48
